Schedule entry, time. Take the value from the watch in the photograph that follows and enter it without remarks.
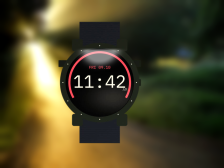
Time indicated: 11:42
